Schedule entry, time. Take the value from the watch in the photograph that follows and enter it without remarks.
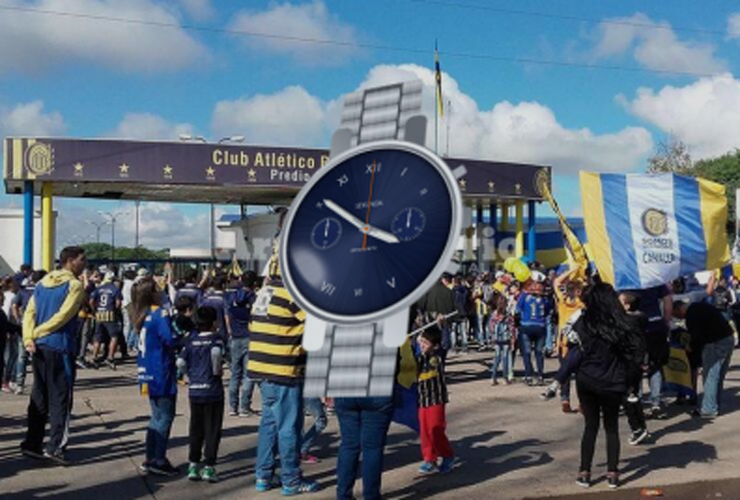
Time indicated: 3:51
